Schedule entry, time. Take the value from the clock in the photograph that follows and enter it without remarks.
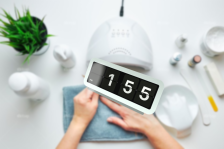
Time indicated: 1:55
